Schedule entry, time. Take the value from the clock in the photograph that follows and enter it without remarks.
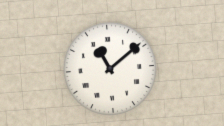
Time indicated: 11:09
